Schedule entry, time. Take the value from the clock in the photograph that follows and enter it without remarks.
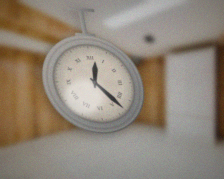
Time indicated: 12:23
